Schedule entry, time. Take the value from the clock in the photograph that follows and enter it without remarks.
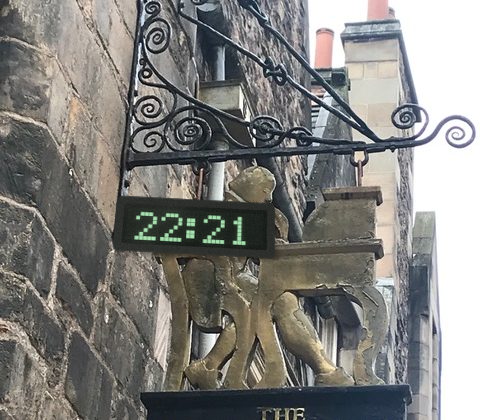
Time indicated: 22:21
